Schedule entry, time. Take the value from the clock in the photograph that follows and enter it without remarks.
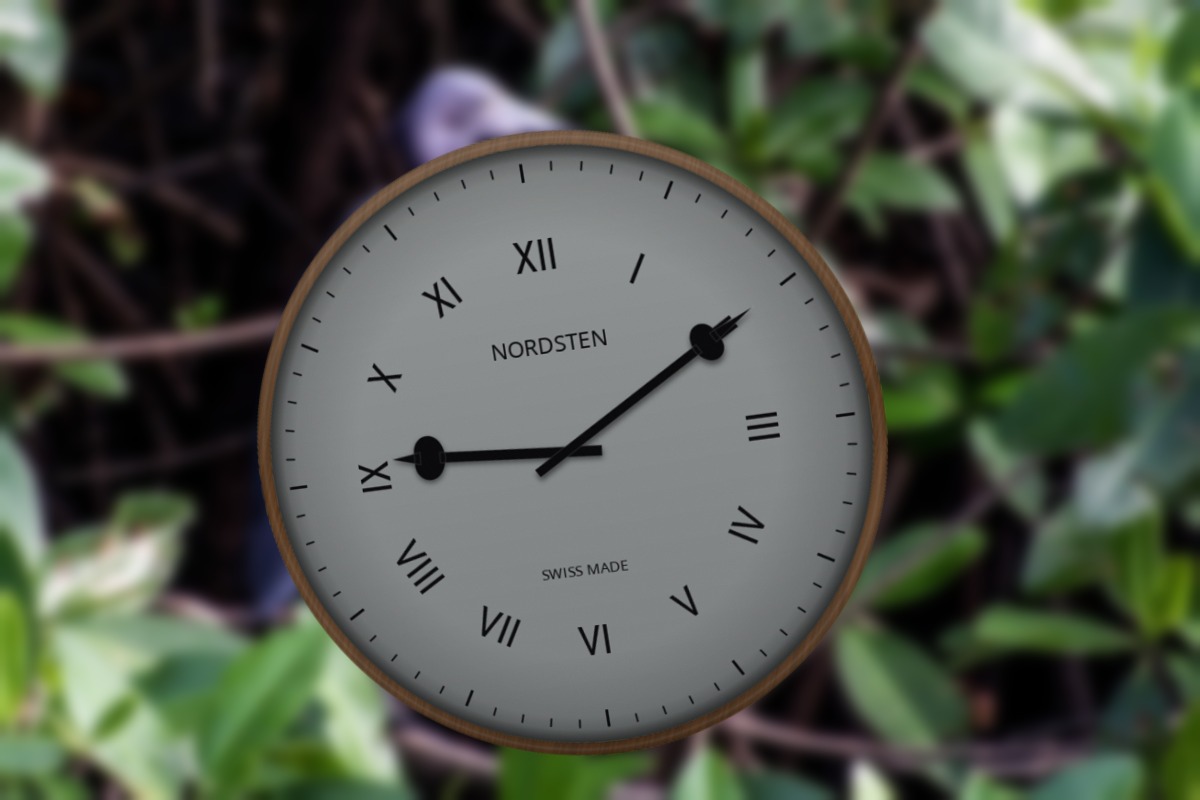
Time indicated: 9:10
